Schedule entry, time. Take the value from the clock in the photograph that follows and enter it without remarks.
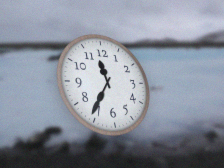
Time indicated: 11:36
